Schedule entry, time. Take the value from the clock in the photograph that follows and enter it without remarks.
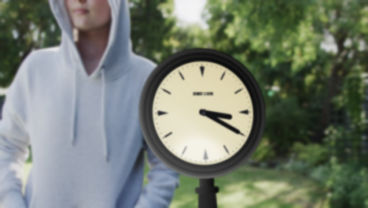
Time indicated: 3:20
